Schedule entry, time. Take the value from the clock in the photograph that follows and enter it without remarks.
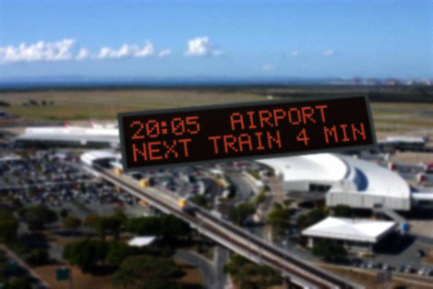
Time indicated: 20:05
